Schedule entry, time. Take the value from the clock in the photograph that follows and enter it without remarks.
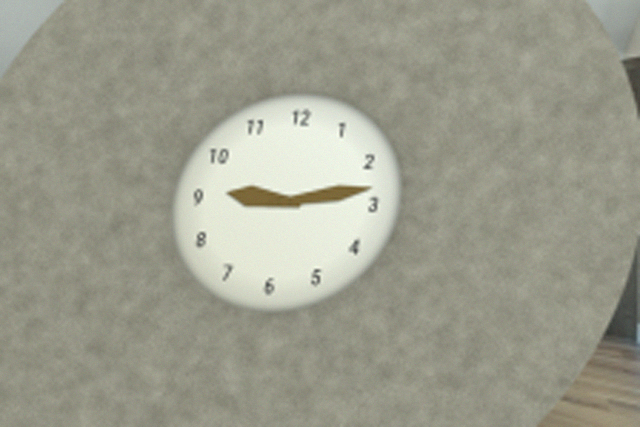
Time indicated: 9:13
